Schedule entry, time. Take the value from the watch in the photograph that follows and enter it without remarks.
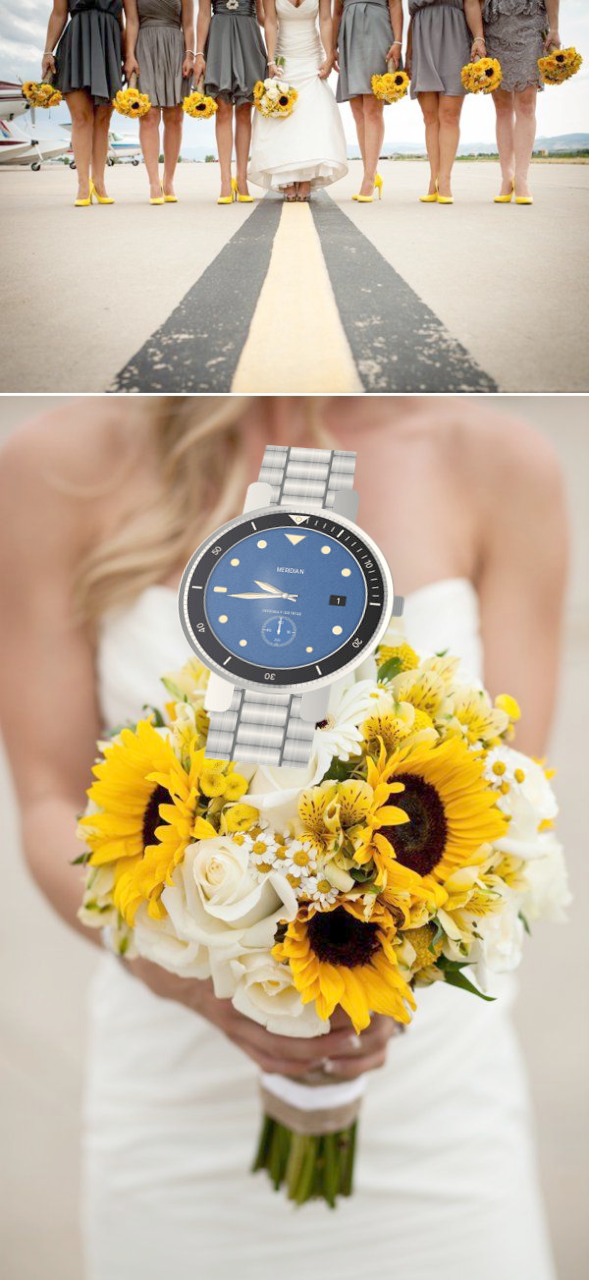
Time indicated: 9:44
